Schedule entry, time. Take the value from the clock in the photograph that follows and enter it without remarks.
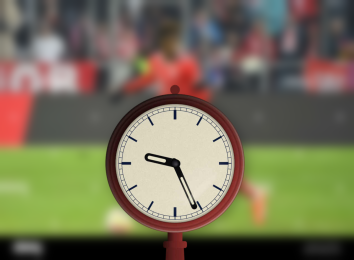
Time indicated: 9:26
